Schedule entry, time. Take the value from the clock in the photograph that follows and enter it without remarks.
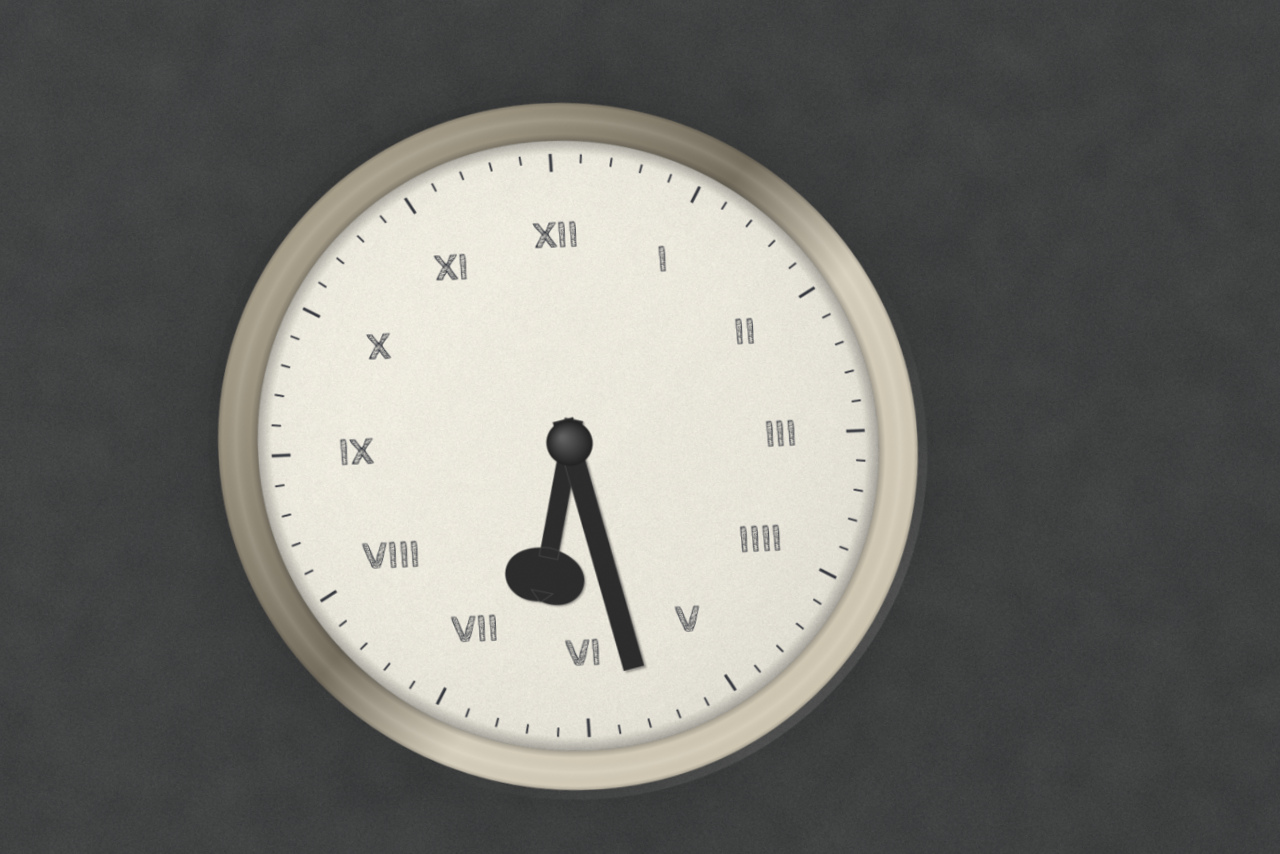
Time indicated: 6:28
